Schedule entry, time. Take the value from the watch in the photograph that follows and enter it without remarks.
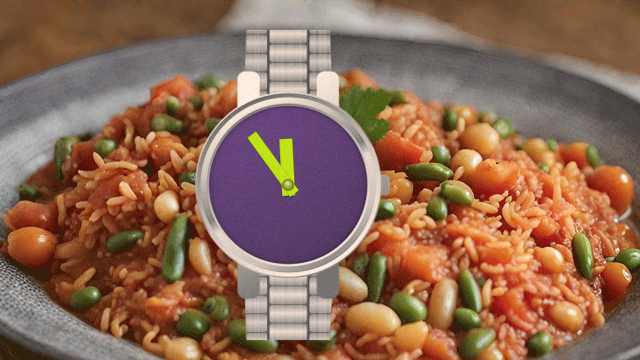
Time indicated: 11:54
